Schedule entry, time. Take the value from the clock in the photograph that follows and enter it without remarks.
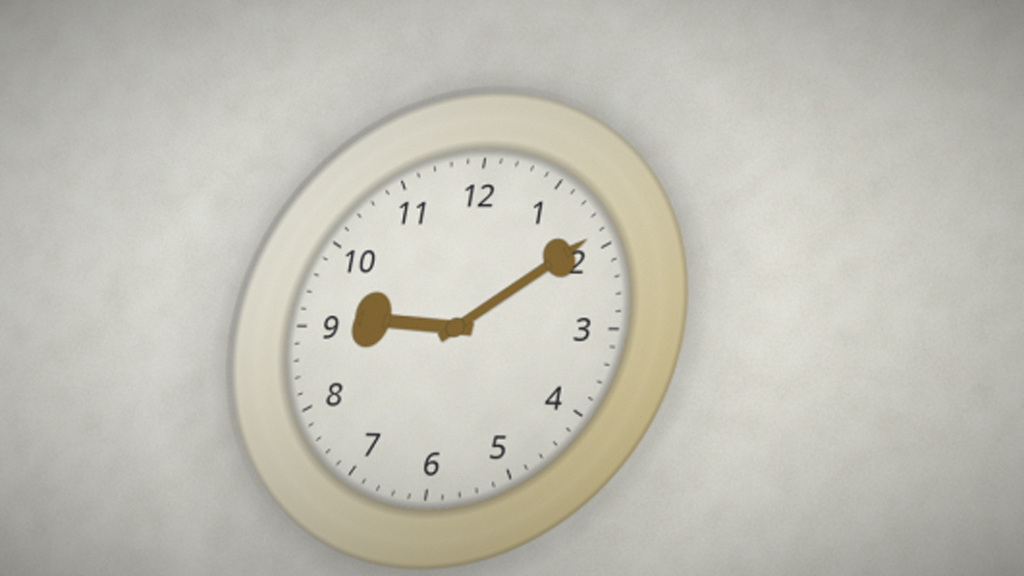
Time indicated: 9:09
